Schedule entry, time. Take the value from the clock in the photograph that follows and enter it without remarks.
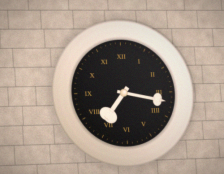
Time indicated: 7:17
